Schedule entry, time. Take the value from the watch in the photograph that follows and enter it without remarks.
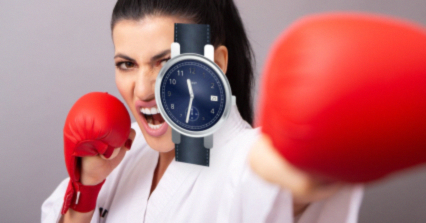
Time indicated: 11:32
